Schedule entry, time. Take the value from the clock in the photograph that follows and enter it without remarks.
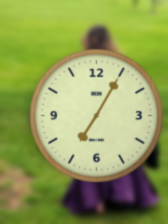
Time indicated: 7:05
